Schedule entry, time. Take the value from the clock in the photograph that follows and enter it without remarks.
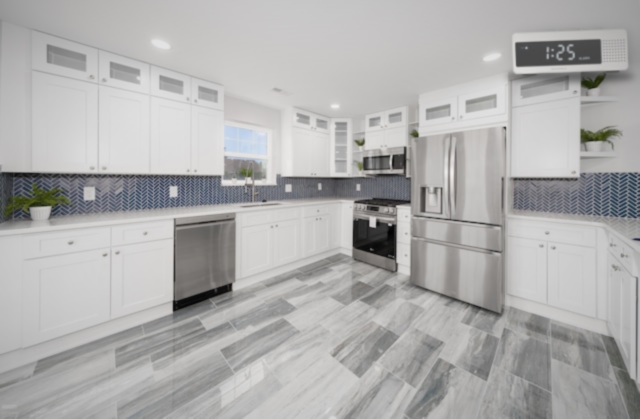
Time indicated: 1:25
